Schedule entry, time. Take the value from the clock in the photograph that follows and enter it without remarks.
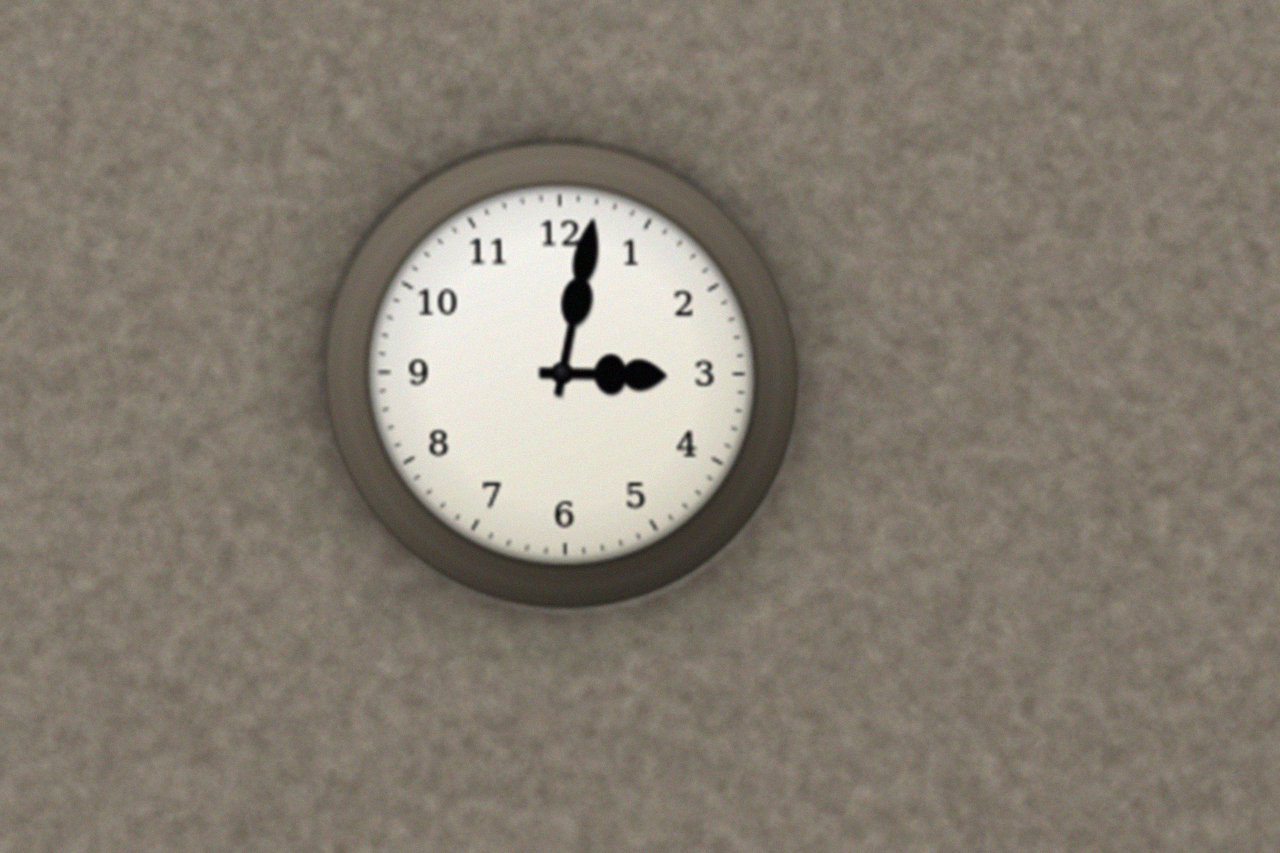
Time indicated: 3:02
